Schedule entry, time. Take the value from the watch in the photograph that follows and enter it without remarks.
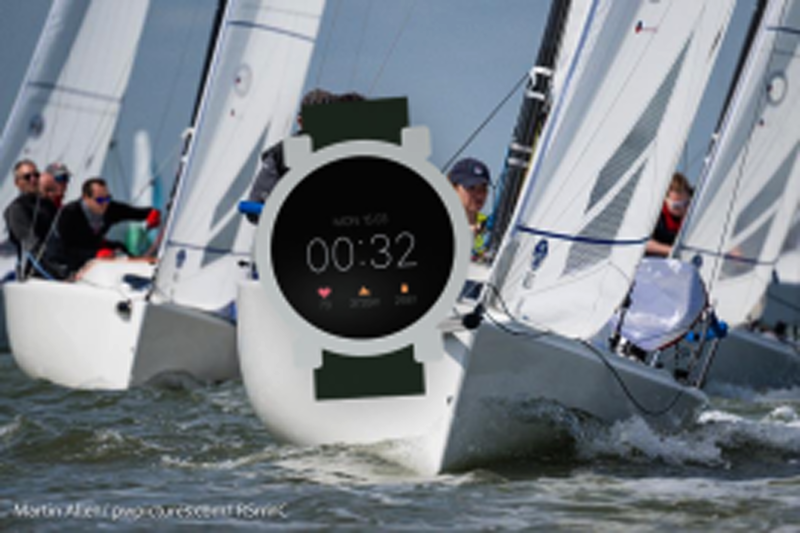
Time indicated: 0:32
